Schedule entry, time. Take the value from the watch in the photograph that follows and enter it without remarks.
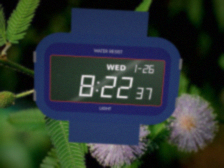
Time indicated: 8:22:37
